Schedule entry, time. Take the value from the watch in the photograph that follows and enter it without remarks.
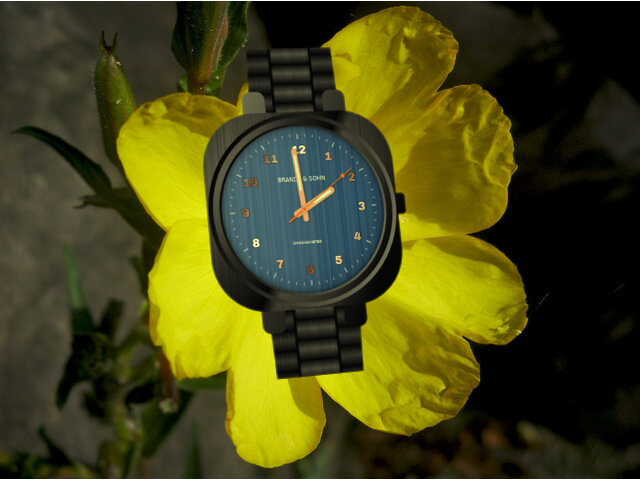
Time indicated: 1:59:09
